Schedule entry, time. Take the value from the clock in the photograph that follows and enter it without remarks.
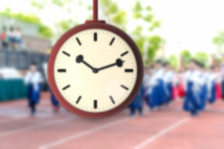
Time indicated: 10:12
